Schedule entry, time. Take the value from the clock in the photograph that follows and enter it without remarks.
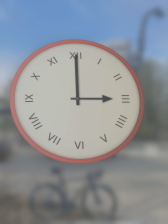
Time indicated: 3:00
